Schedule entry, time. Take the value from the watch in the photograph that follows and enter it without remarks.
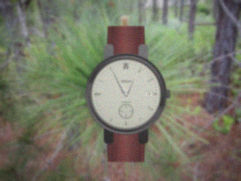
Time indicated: 12:55
